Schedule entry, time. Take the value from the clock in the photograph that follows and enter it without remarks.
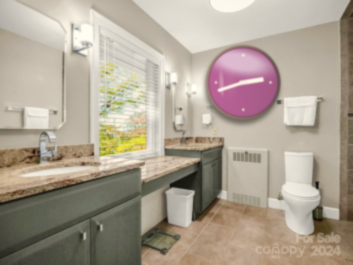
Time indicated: 2:42
